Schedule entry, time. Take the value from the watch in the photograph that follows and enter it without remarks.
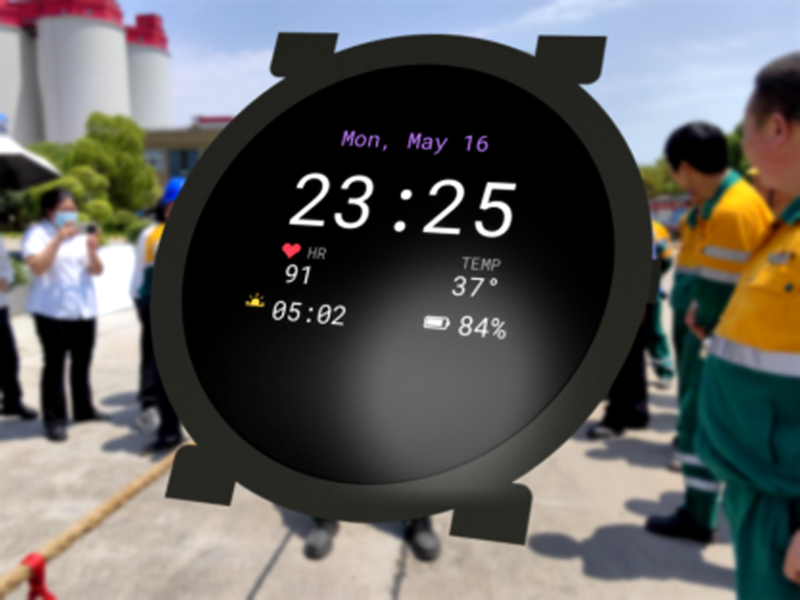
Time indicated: 23:25
